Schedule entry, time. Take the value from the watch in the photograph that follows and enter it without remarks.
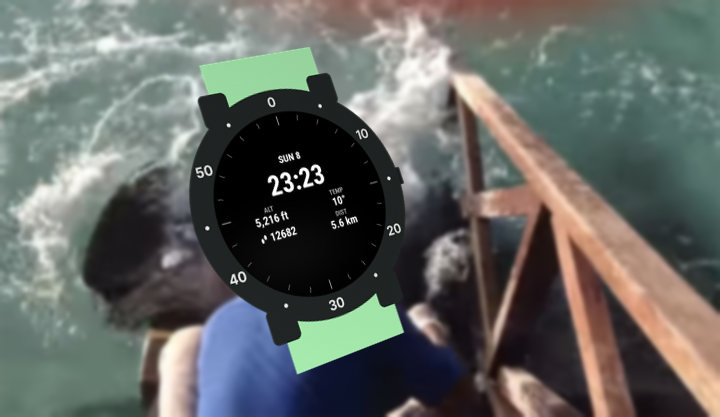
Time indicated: 23:23
